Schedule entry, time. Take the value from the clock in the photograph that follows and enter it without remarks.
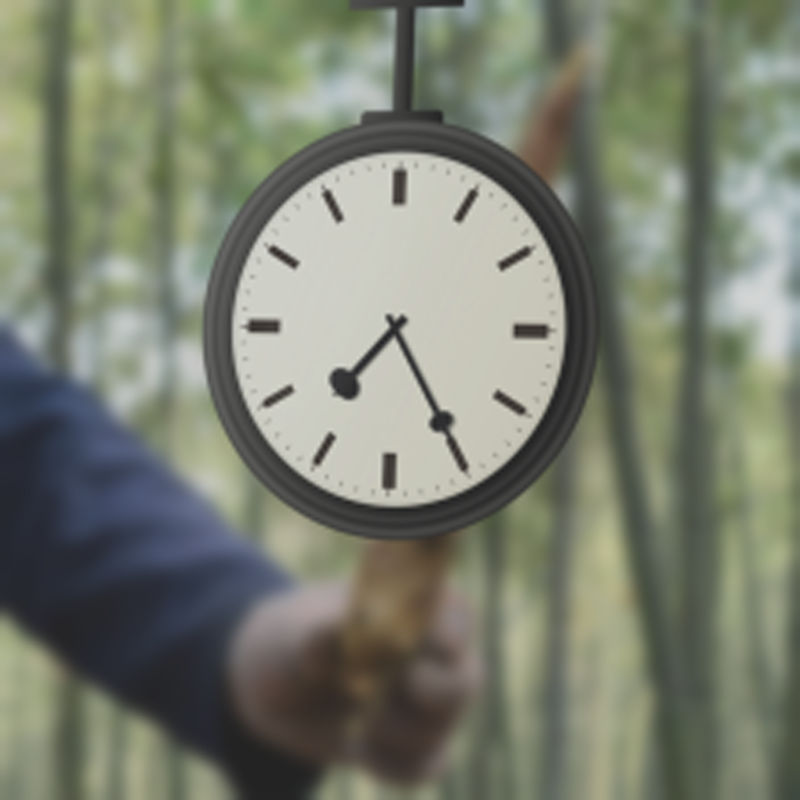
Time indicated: 7:25
